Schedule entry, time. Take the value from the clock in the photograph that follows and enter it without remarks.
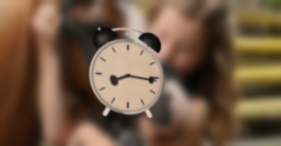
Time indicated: 8:16
